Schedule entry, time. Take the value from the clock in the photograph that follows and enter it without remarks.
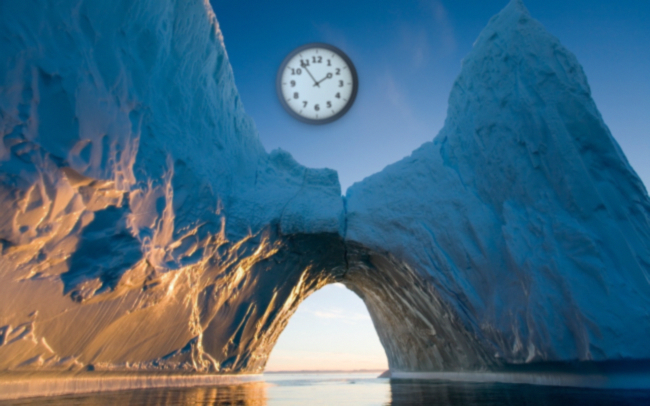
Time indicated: 1:54
